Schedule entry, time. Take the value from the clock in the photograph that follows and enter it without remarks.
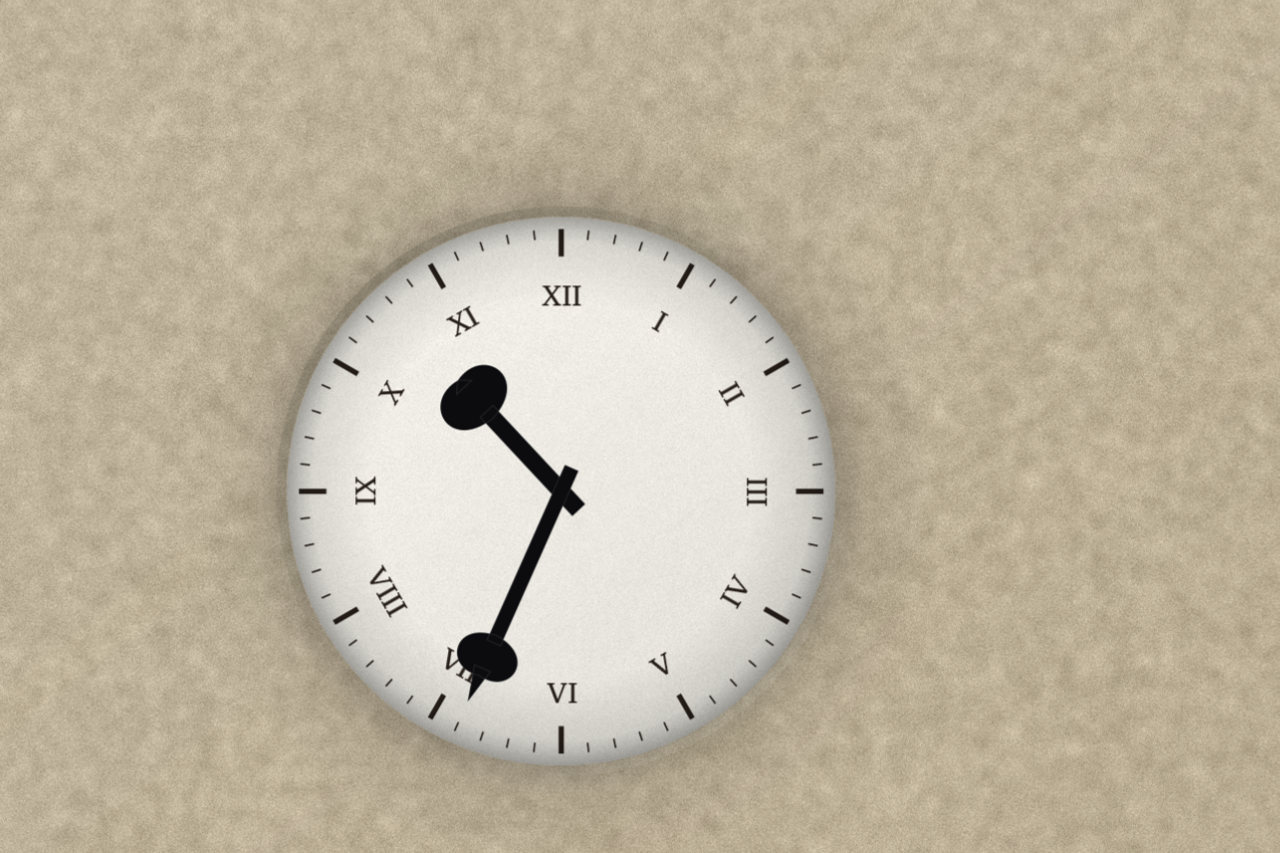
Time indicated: 10:34
